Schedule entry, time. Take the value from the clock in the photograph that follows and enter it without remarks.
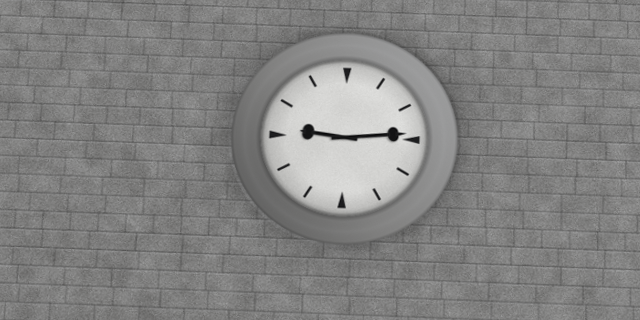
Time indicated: 9:14
